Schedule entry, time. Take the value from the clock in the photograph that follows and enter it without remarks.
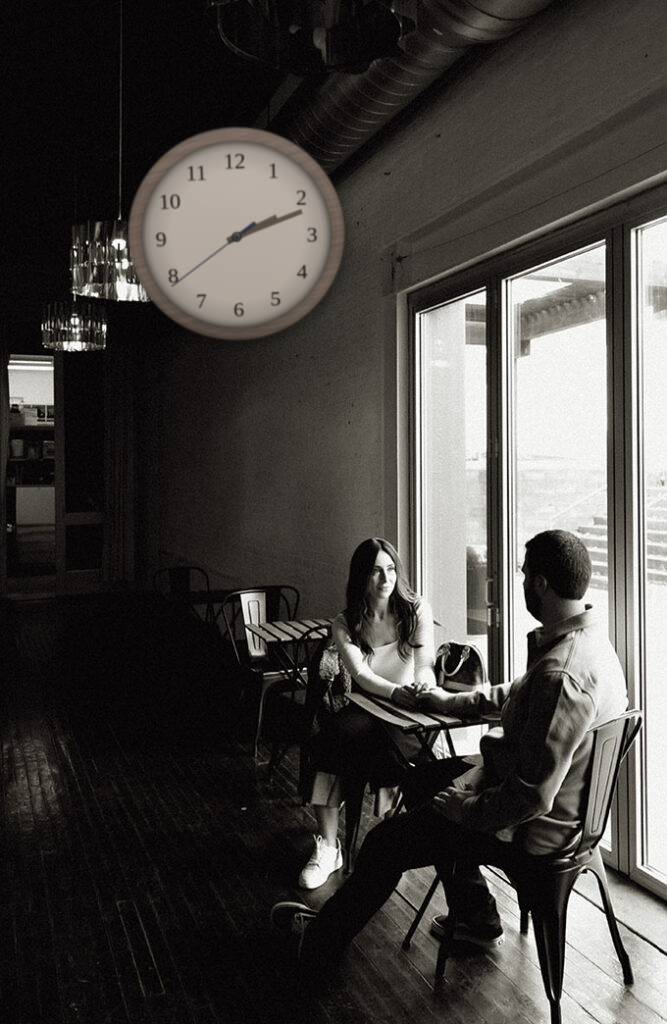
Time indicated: 2:11:39
